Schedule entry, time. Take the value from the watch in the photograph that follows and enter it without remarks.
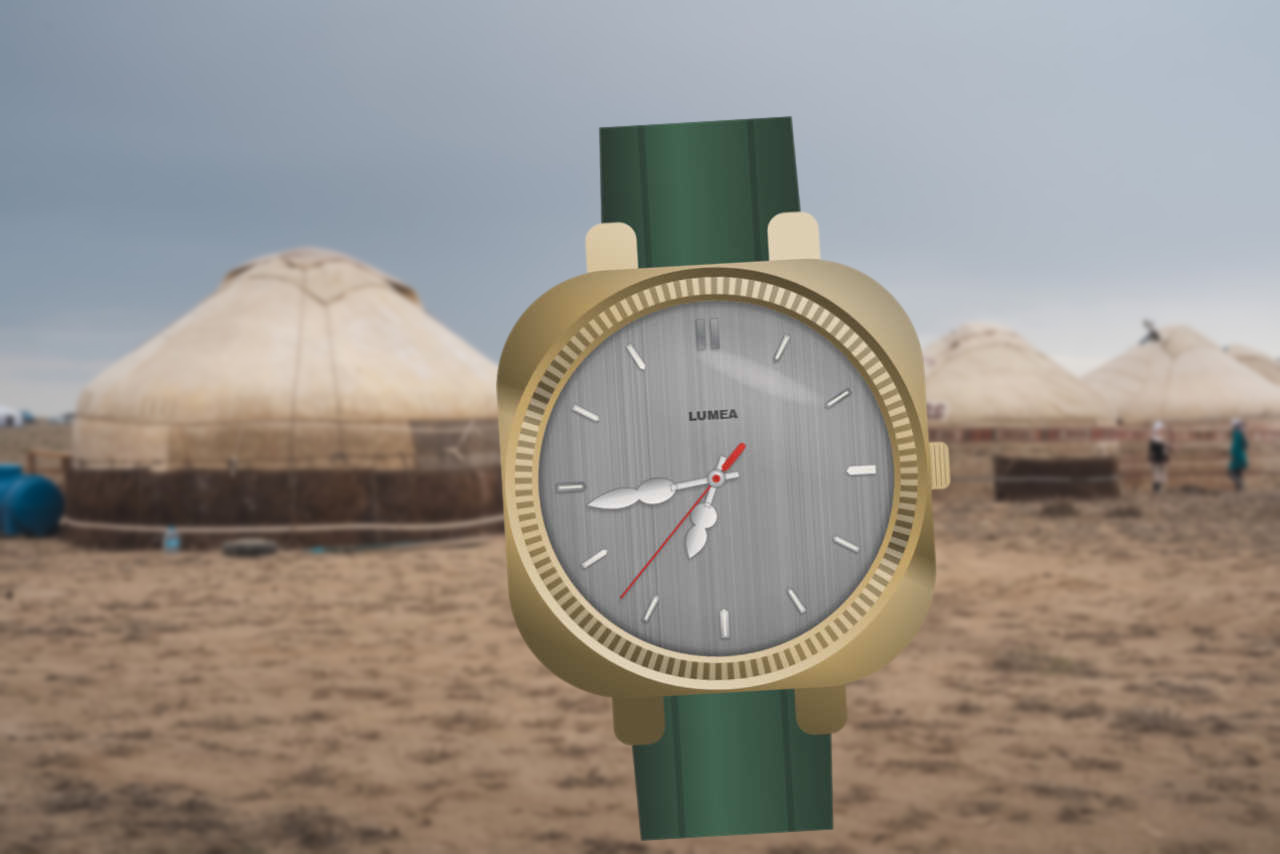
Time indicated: 6:43:37
